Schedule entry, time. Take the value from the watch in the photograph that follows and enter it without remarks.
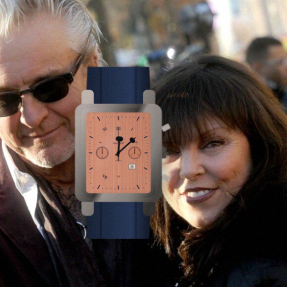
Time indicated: 12:08
